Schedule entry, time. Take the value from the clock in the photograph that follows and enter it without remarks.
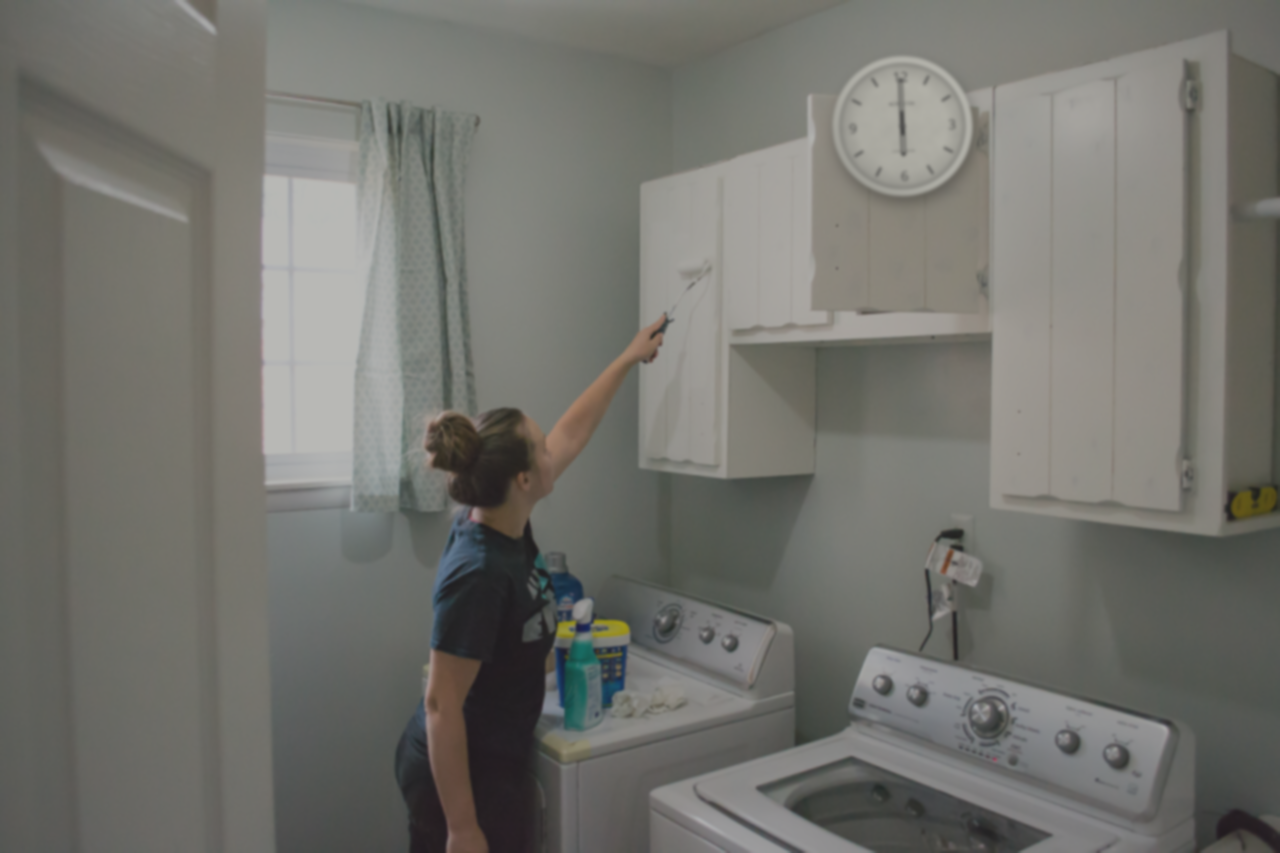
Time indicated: 6:00
